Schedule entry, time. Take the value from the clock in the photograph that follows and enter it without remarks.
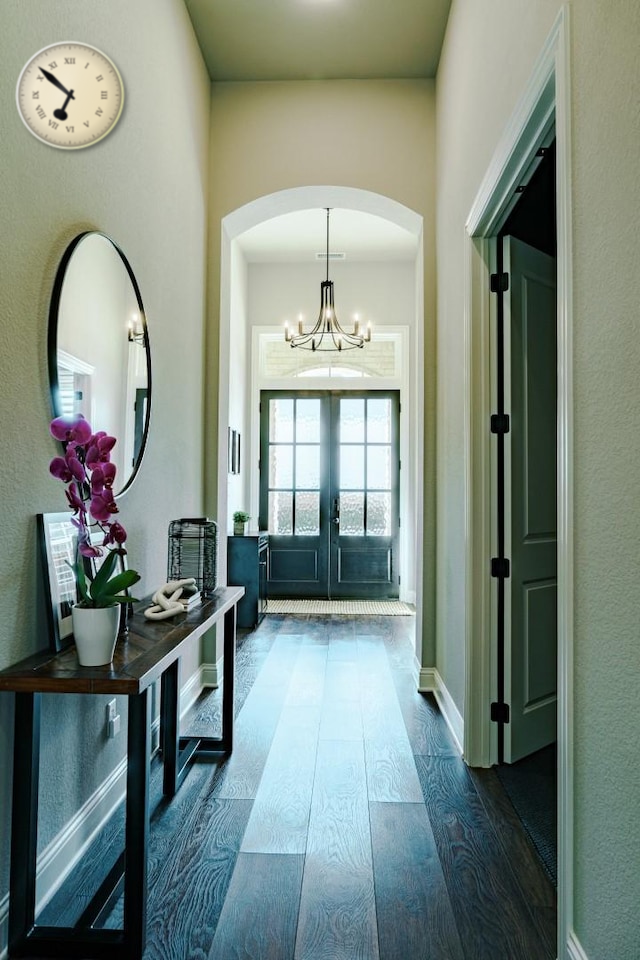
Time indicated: 6:52
